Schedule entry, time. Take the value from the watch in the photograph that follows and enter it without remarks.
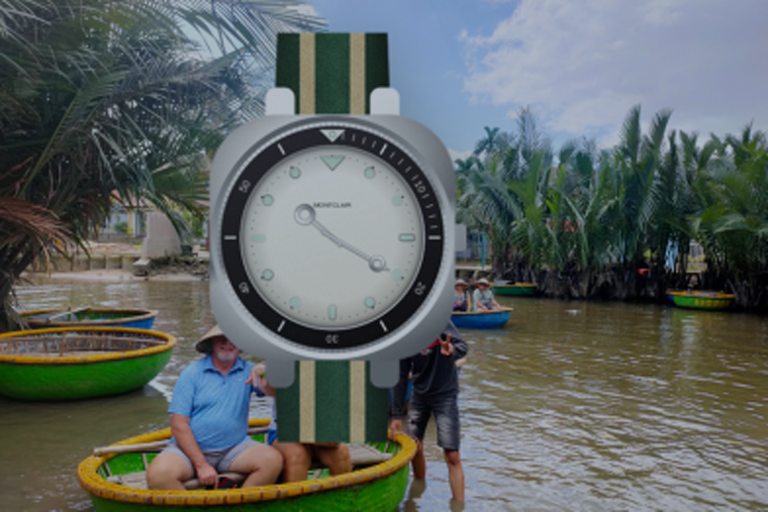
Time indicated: 10:20
